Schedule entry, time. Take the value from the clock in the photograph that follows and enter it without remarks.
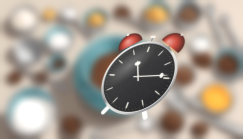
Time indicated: 11:14
